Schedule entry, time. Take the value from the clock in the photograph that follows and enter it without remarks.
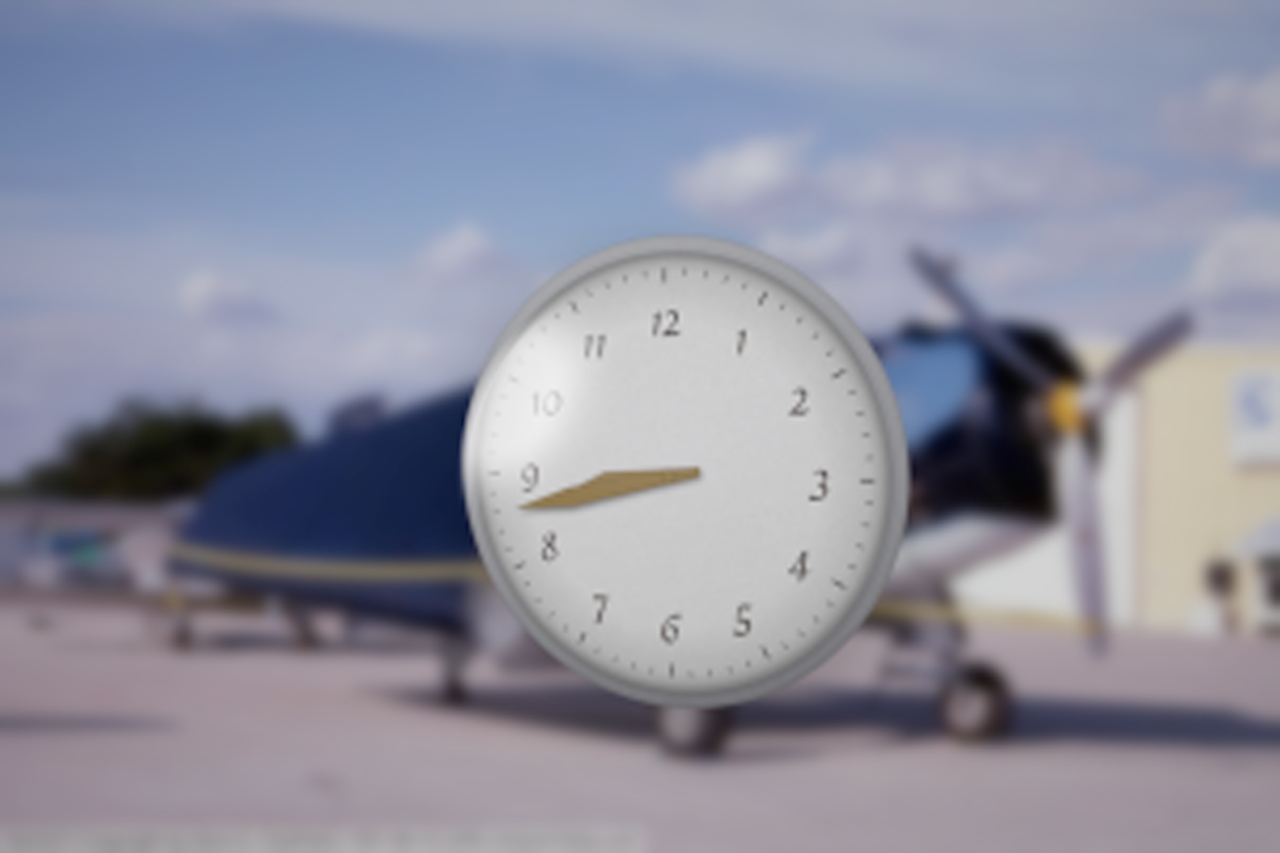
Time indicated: 8:43
